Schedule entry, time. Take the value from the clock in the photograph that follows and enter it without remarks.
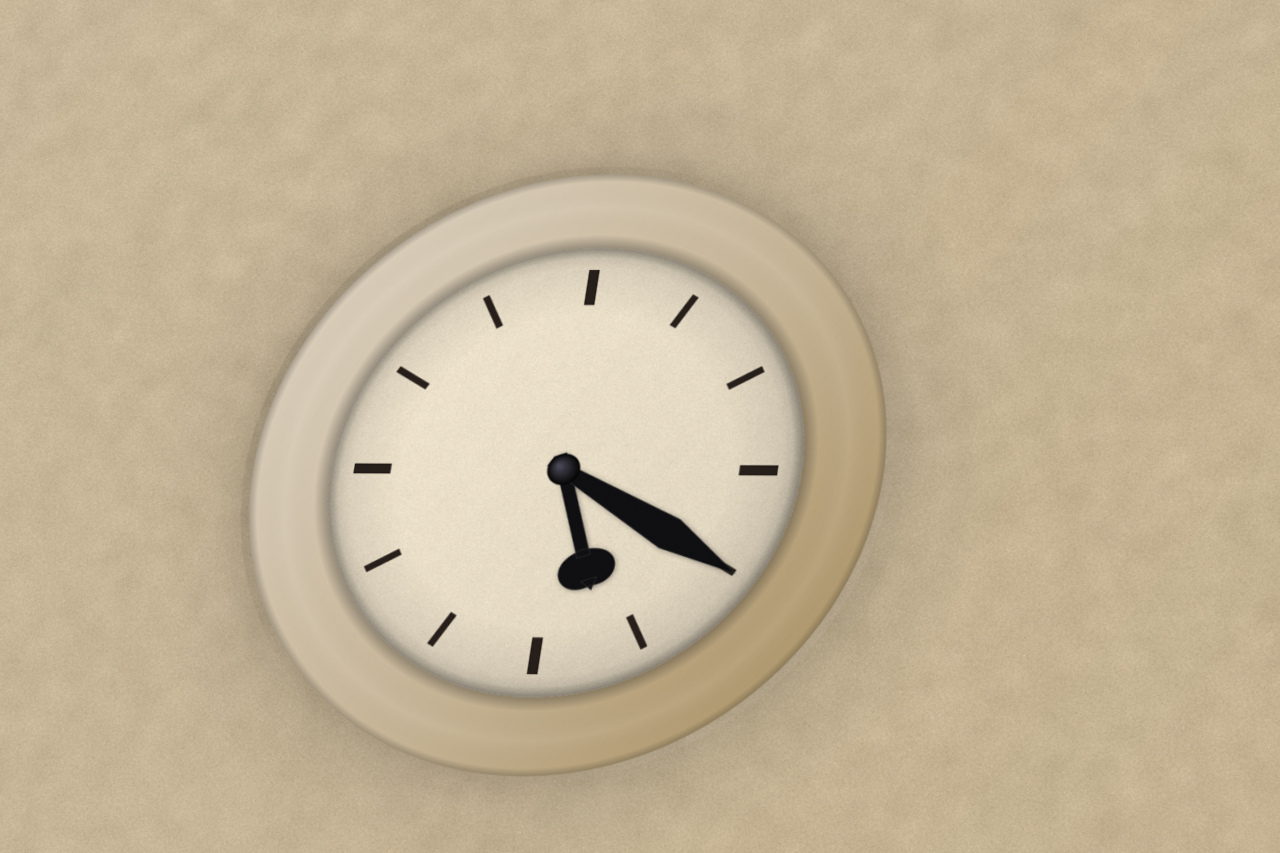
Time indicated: 5:20
